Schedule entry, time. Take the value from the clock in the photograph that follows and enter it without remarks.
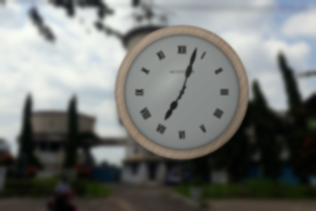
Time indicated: 7:03
